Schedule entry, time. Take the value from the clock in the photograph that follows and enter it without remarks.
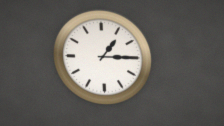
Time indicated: 1:15
